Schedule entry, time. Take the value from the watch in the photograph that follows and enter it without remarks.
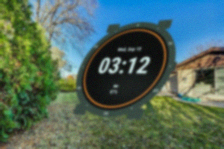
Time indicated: 3:12
